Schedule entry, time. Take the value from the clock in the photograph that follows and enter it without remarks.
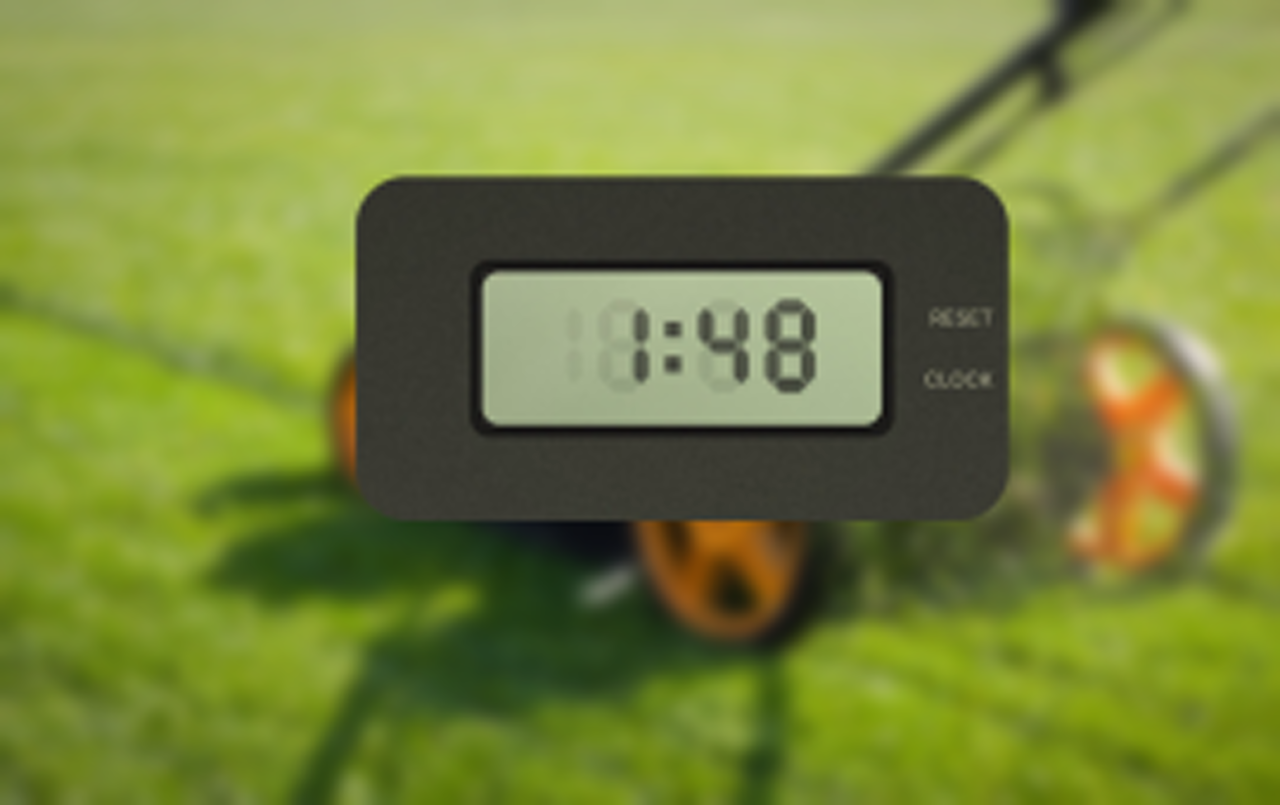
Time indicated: 1:48
